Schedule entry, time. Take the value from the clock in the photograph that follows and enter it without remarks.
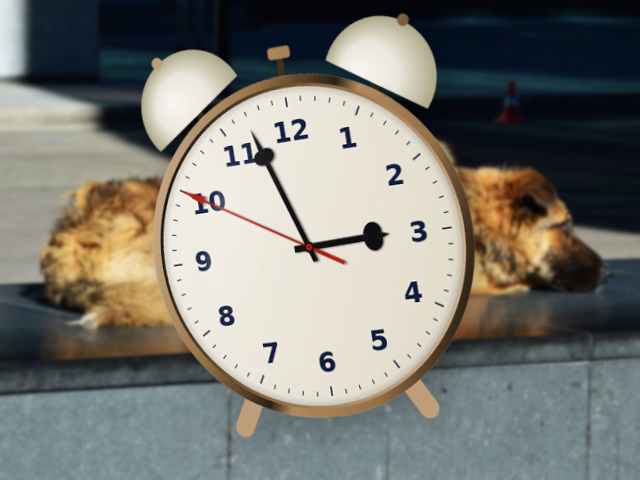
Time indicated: 2:56:50
